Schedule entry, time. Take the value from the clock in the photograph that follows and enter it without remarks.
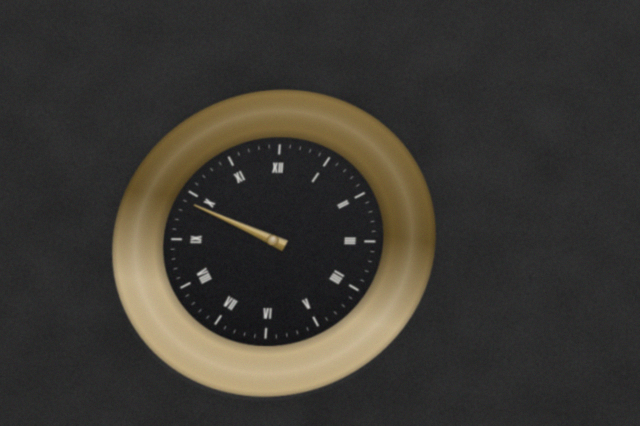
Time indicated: 9:49
